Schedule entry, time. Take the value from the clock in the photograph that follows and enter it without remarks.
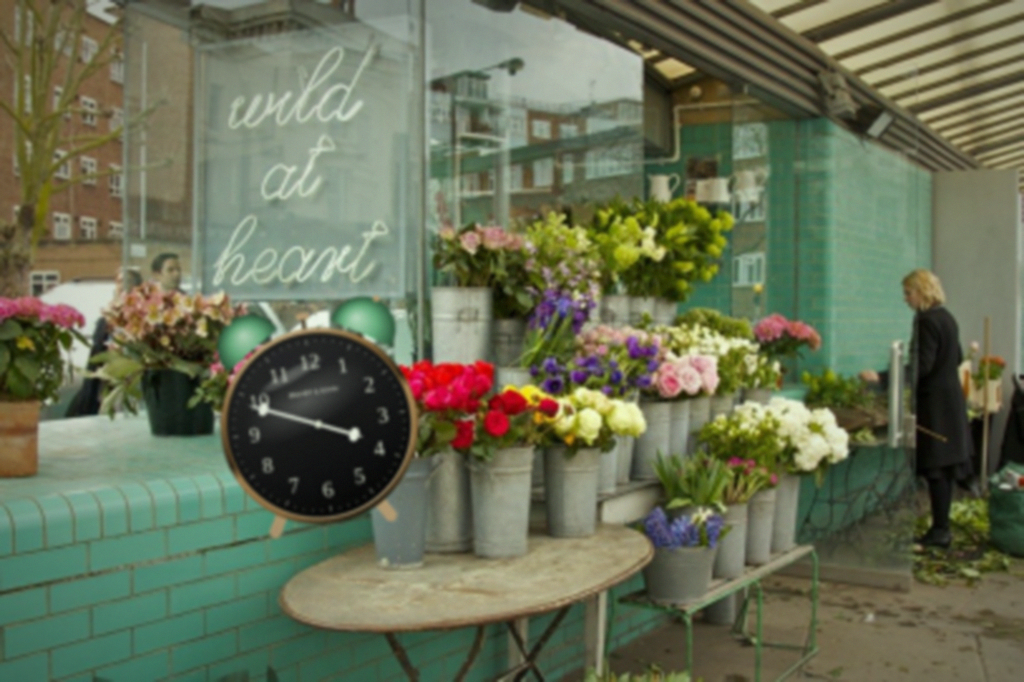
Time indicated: 3:49
